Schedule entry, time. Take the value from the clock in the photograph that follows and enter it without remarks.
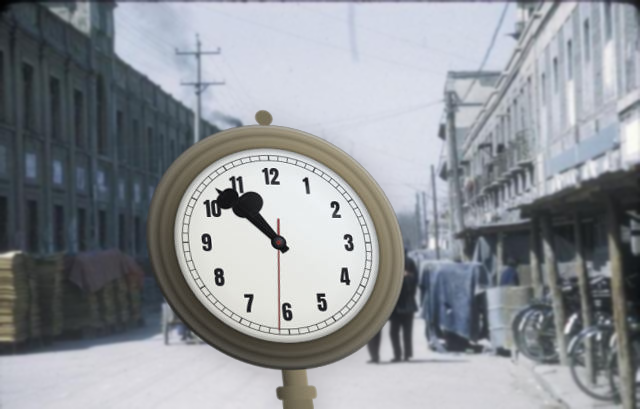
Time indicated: 10:52:31
